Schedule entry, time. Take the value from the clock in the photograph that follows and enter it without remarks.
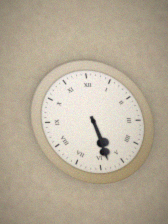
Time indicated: 5:28
